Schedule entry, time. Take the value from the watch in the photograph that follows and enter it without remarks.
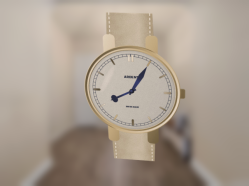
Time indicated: 8:05
